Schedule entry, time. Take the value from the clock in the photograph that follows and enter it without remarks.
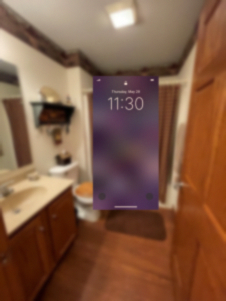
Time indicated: 11:30
